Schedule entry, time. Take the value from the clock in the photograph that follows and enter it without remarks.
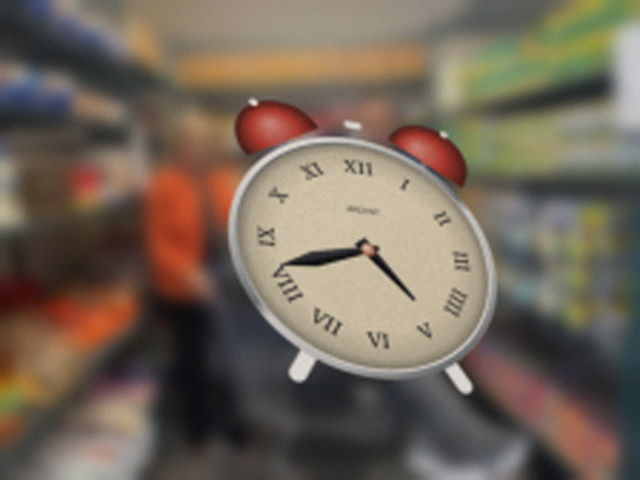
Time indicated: 4:42
